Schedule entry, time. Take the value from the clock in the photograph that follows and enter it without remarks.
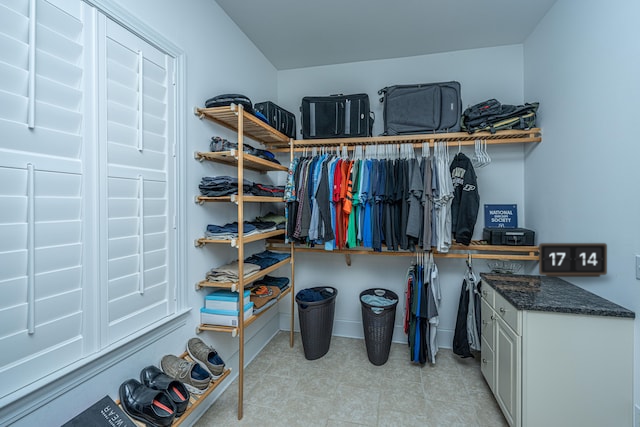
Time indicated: 17:14
